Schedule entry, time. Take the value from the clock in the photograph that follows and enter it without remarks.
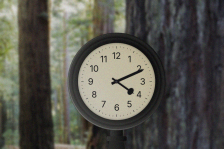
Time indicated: 4:11
